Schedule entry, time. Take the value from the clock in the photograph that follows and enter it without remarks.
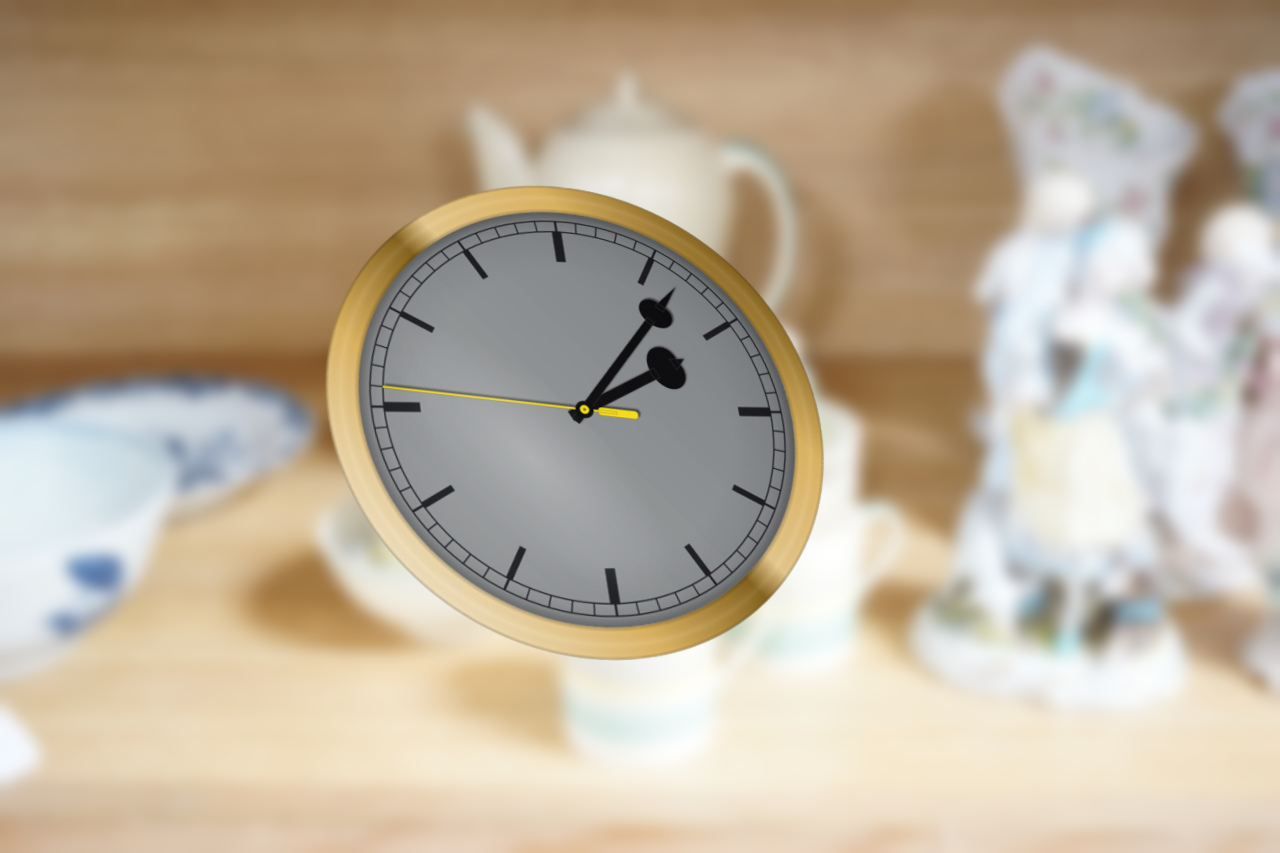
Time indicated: 2:06:46
